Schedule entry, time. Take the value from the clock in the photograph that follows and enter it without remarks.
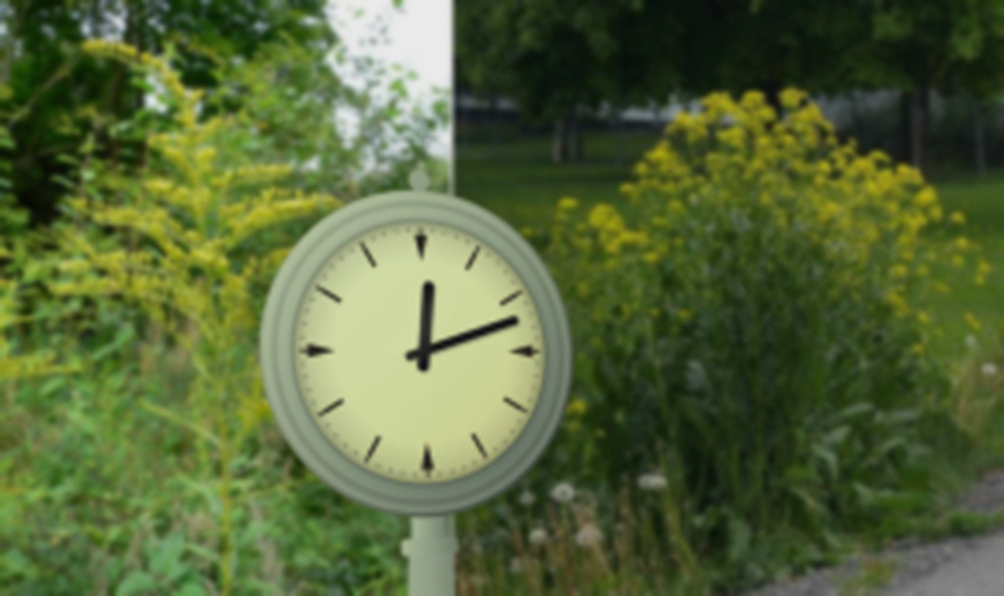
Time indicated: 12:12
